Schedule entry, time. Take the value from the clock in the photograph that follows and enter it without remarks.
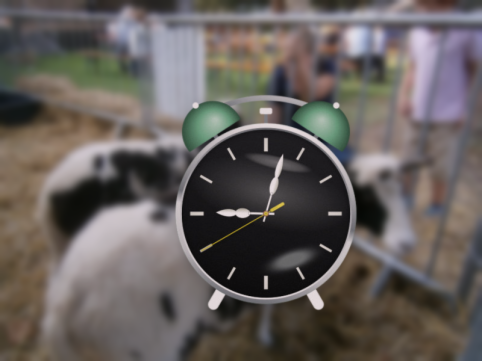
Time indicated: 9:02:40
